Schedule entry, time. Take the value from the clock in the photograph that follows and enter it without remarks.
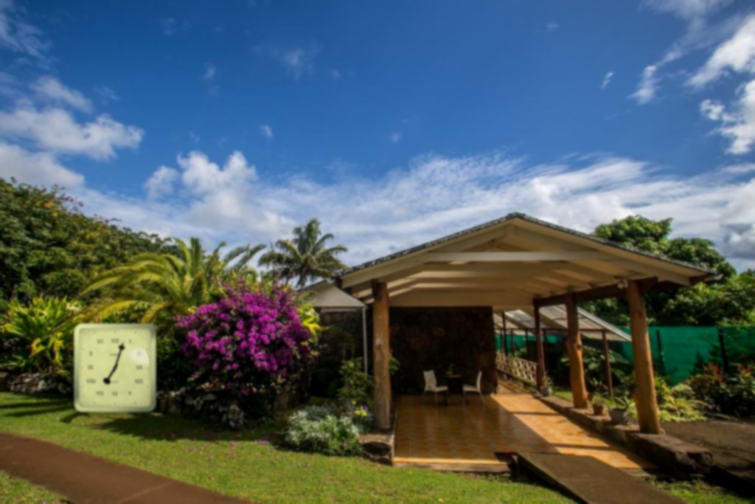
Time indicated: 7:03
